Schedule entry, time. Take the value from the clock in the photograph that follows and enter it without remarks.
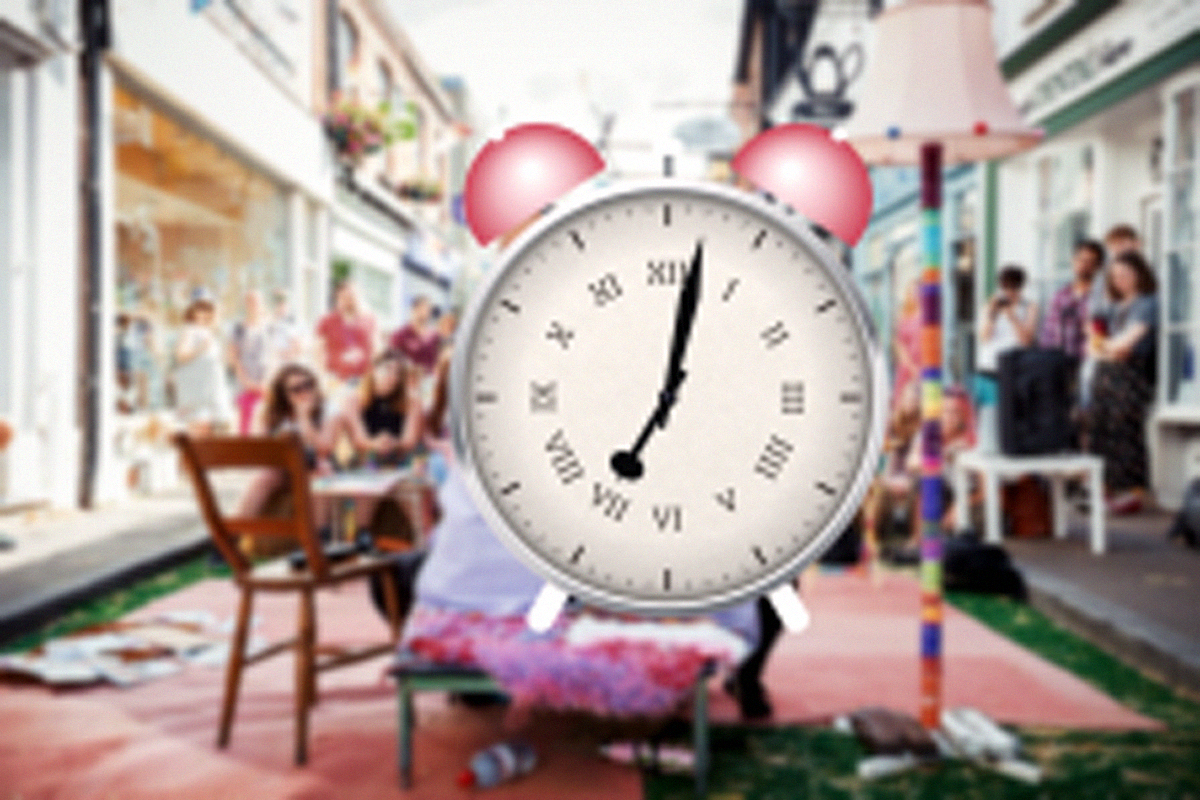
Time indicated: 7:02
